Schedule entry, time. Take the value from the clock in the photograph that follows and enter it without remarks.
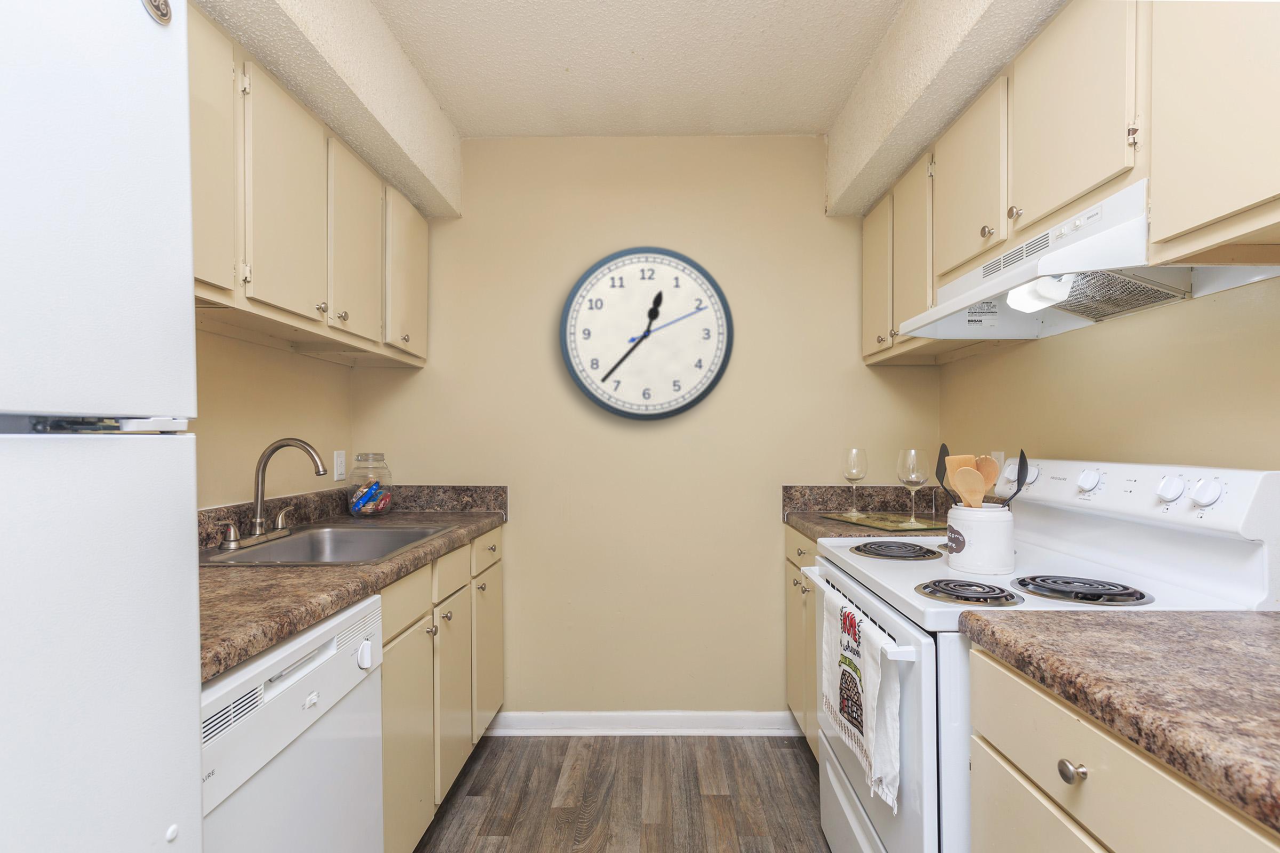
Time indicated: 12:37:11
